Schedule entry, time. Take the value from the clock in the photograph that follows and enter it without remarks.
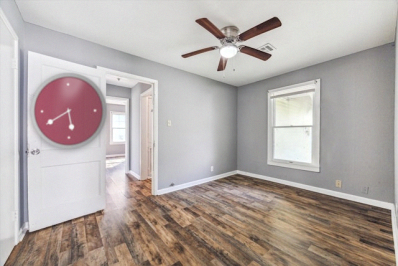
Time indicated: 5:40
